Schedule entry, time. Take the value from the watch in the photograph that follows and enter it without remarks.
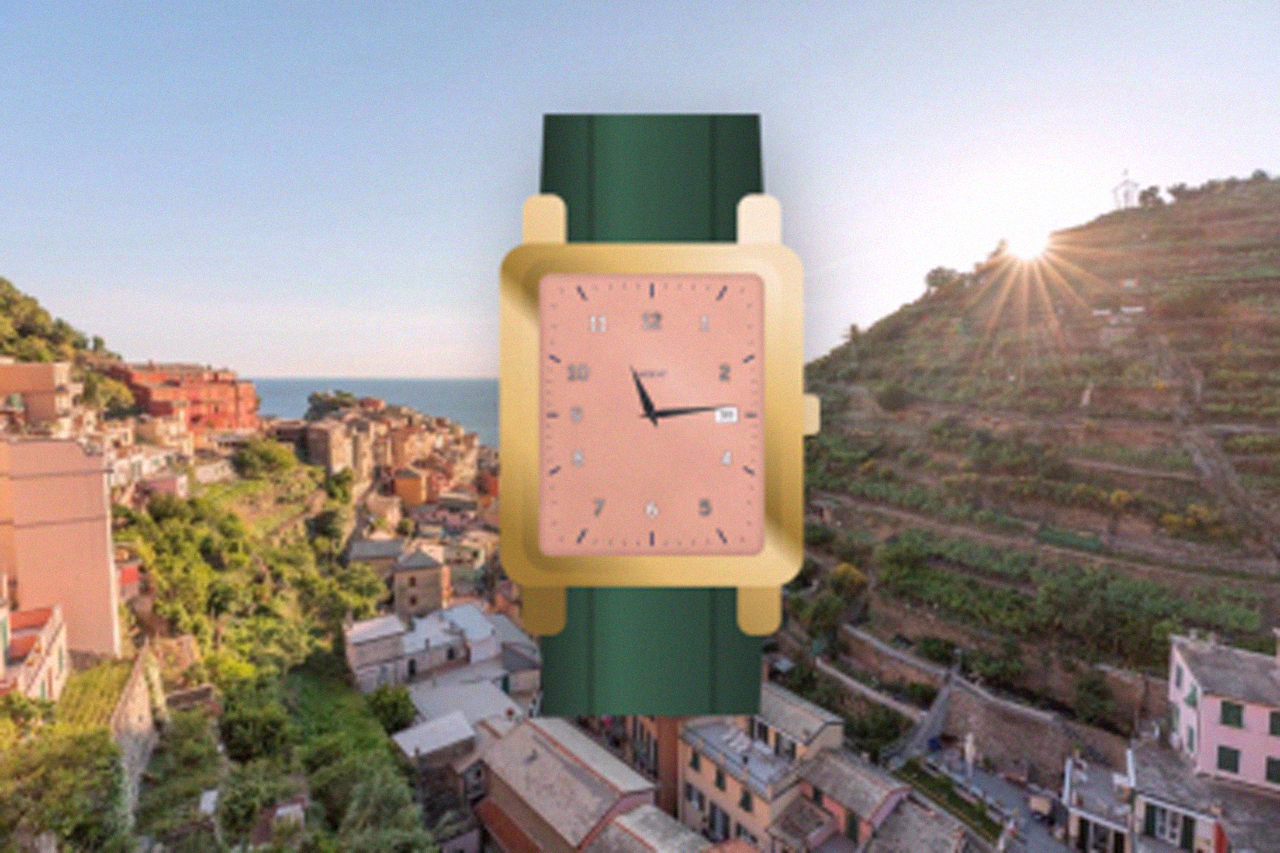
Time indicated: 11:14
